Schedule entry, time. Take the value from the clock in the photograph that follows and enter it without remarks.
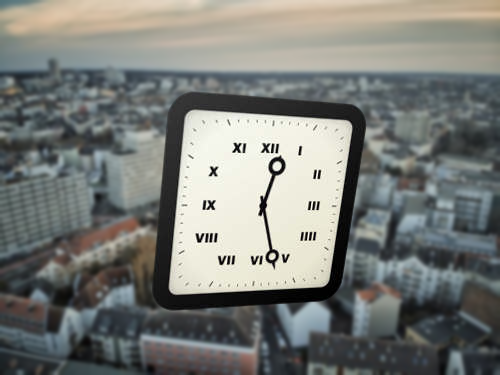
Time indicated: 12:27
